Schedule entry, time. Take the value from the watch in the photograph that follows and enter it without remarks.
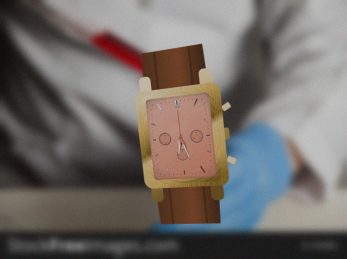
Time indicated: 6:27
